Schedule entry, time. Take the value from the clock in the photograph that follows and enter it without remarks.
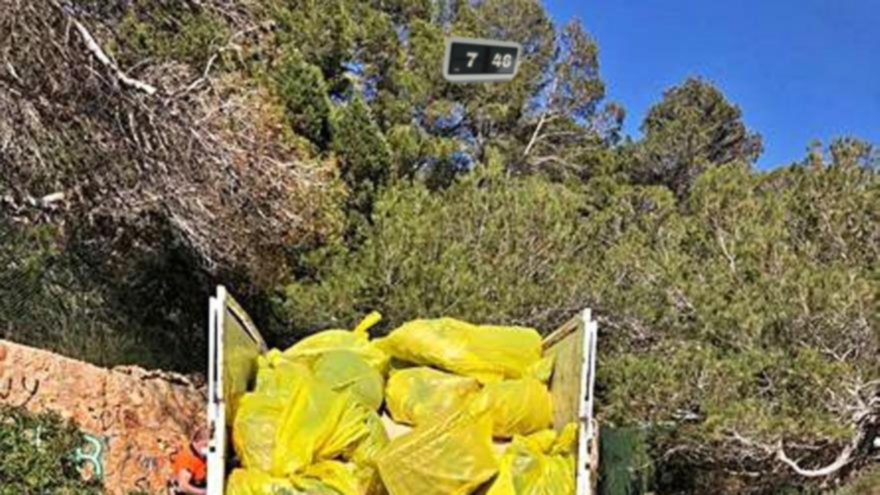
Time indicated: 7:46
